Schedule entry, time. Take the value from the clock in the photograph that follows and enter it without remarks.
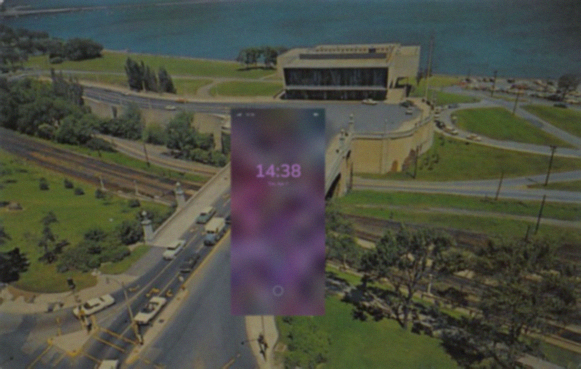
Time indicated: 14:38
